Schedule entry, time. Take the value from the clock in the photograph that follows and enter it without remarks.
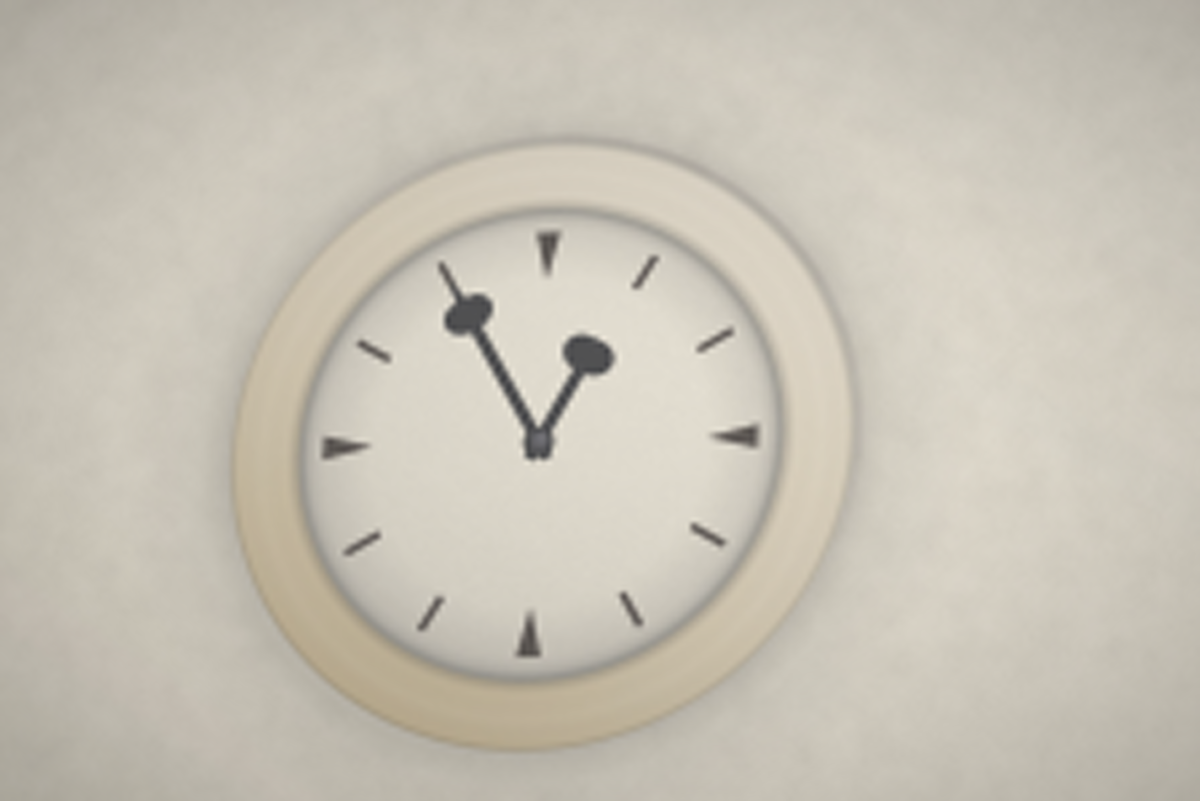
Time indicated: 12:55
